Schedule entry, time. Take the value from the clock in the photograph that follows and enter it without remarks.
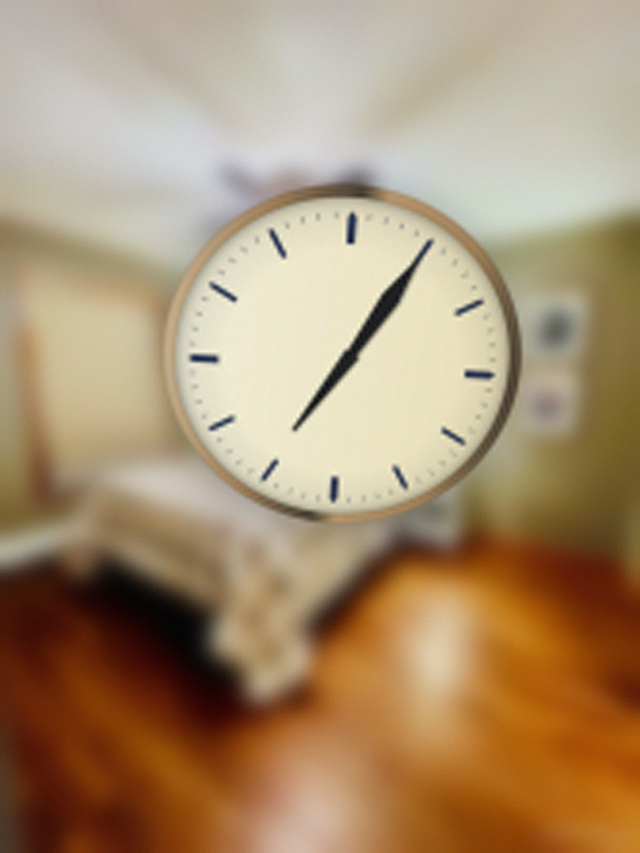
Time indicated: 7:05
